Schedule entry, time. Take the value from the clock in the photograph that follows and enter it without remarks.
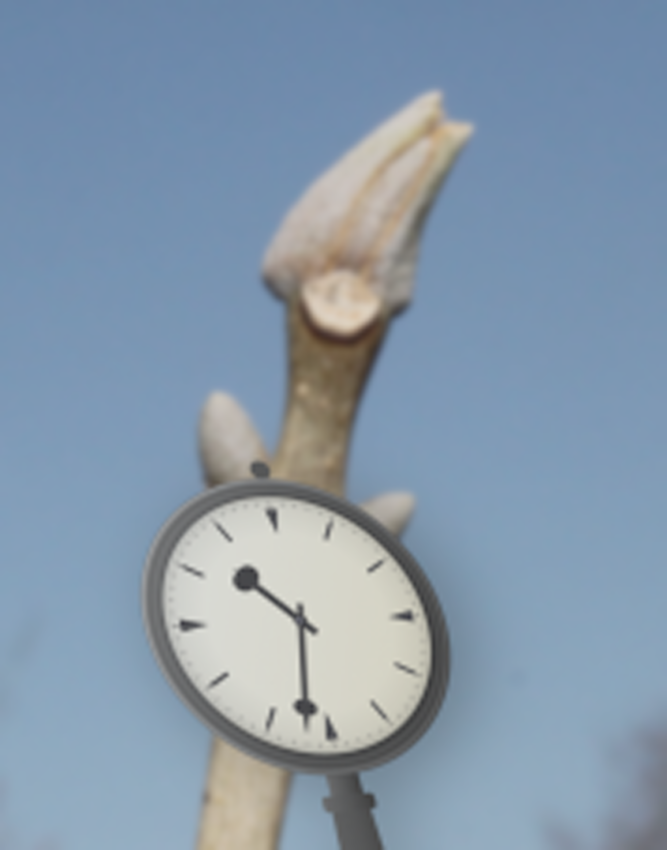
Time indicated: 10:32
